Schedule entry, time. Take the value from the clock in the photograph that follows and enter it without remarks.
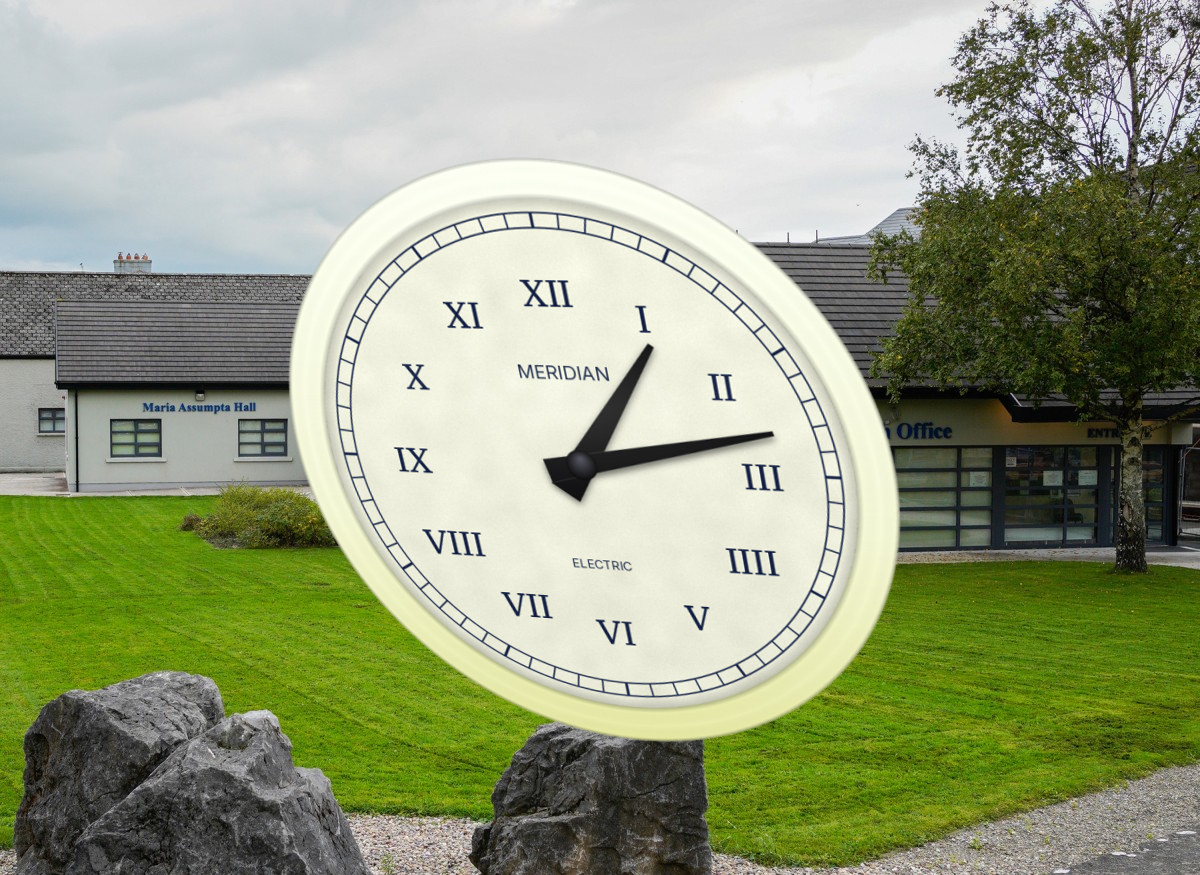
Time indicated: 1:13
